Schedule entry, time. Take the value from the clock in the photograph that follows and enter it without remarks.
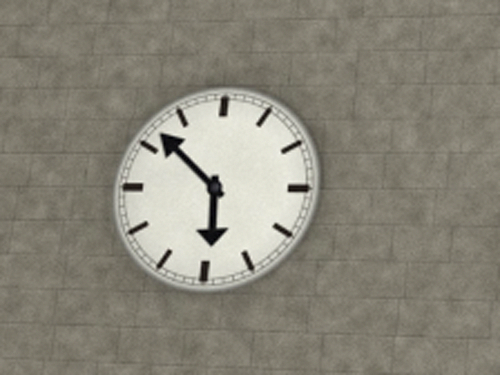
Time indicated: 5:52
